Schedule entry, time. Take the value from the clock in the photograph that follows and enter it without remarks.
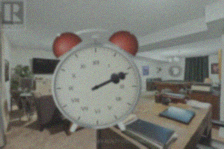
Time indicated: 2:11
